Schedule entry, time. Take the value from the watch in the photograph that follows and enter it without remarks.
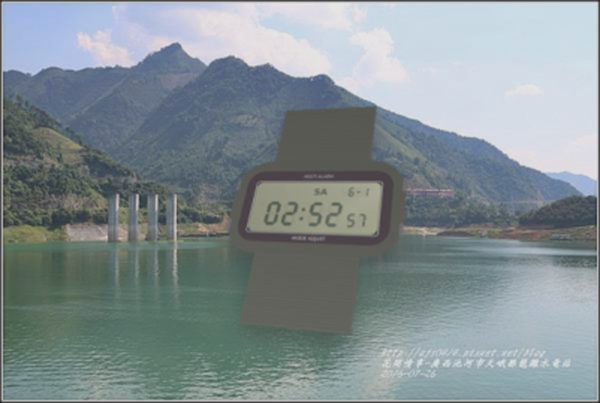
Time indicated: 2:52:57
